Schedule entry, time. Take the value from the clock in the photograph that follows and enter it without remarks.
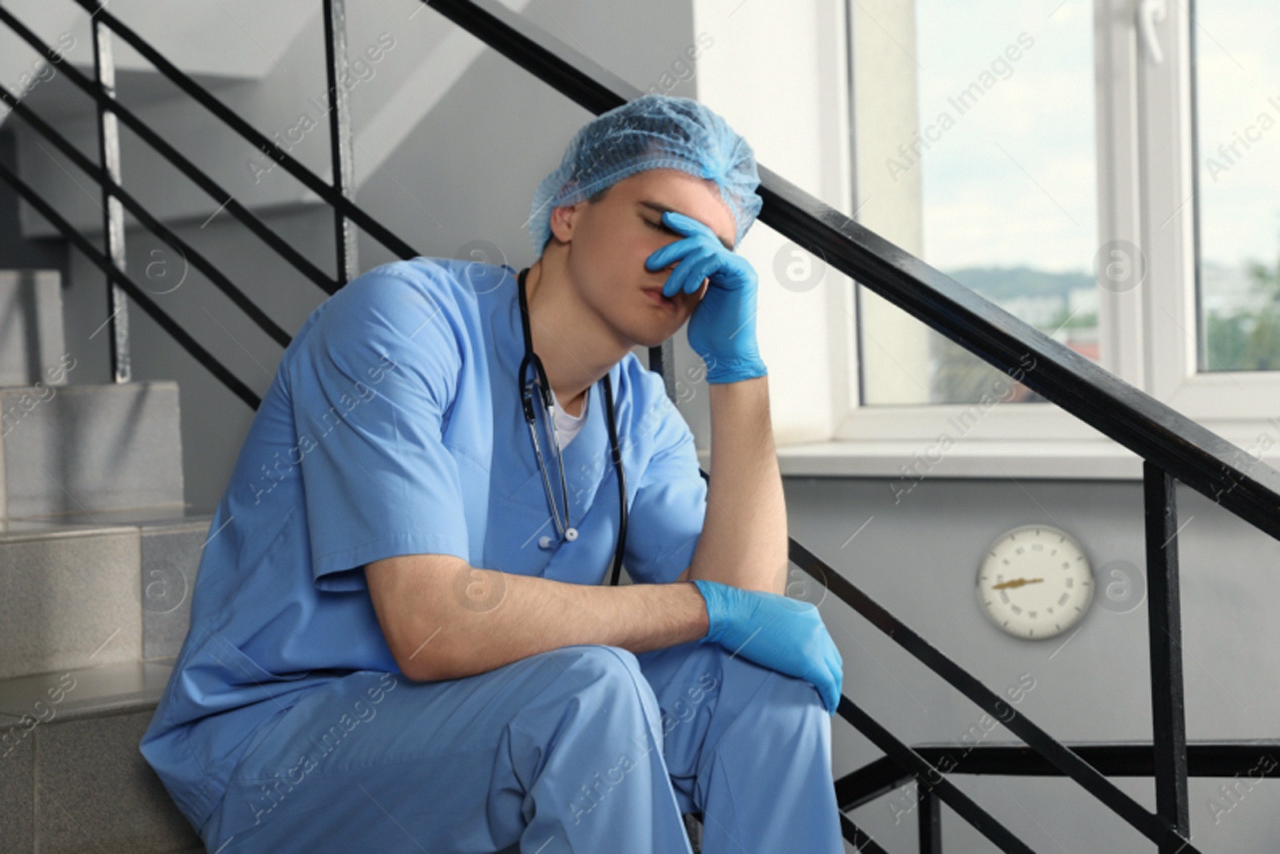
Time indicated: 8:43
